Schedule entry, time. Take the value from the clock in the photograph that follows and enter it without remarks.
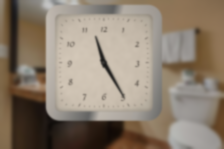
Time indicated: 11:25
